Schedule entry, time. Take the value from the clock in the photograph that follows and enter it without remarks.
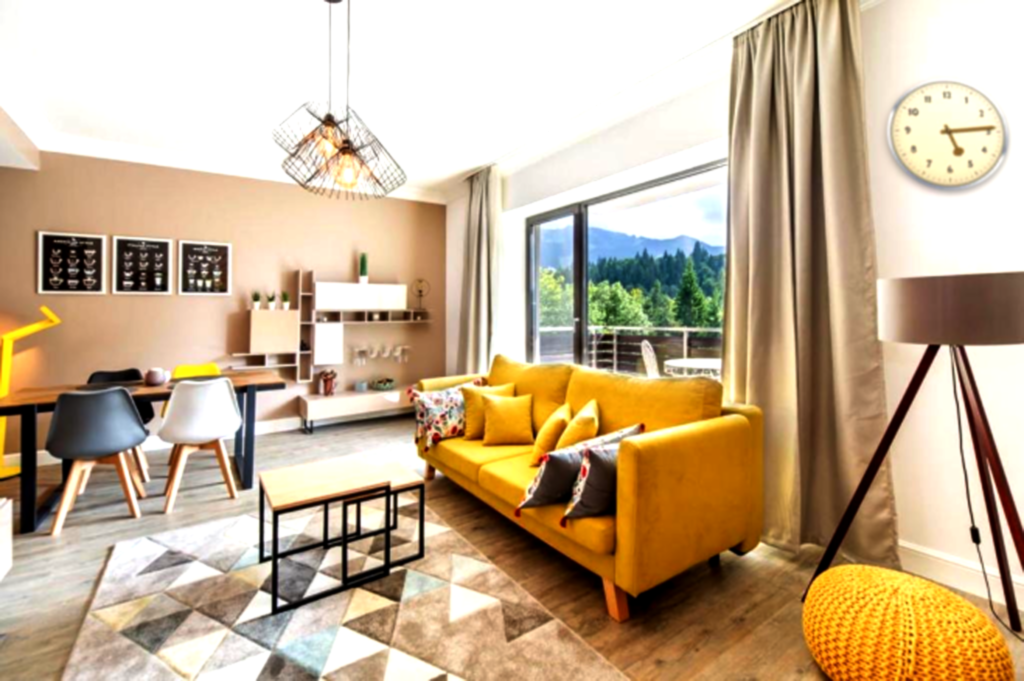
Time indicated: 5:14
